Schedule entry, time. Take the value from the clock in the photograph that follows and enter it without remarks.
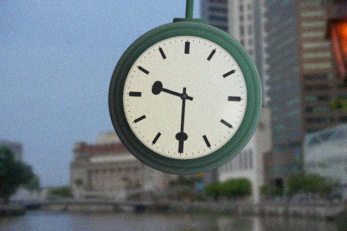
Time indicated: 9:30
